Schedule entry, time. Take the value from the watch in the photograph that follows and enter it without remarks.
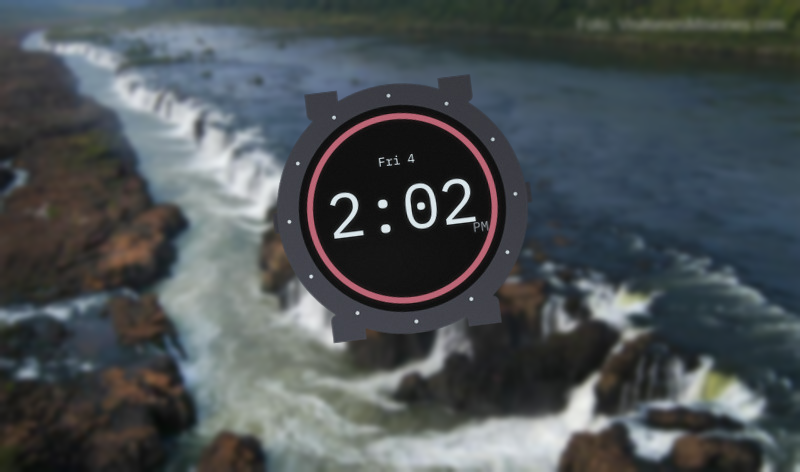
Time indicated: 2:02
